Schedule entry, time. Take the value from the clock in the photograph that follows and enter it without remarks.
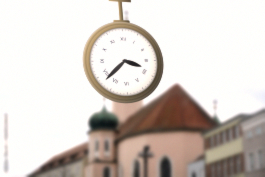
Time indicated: 3:38
